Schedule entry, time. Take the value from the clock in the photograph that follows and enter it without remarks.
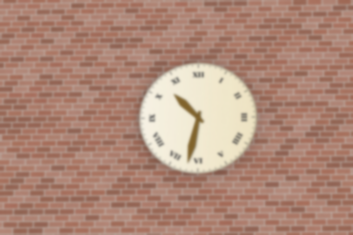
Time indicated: 10:32
